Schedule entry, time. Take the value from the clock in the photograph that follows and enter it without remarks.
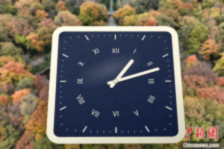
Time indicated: 1:12
